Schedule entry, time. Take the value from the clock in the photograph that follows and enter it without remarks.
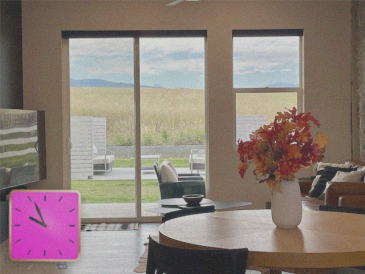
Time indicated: 9:56
